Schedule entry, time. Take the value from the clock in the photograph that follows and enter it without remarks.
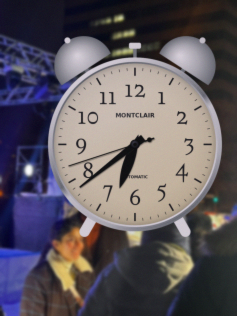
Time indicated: 6:38:42
